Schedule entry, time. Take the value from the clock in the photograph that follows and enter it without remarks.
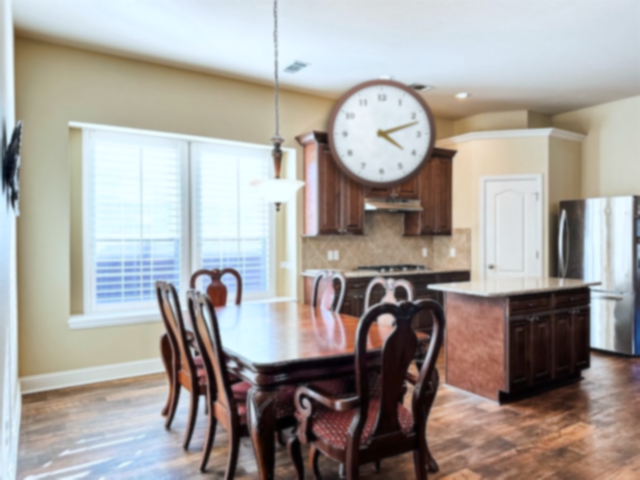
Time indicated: 4:12
